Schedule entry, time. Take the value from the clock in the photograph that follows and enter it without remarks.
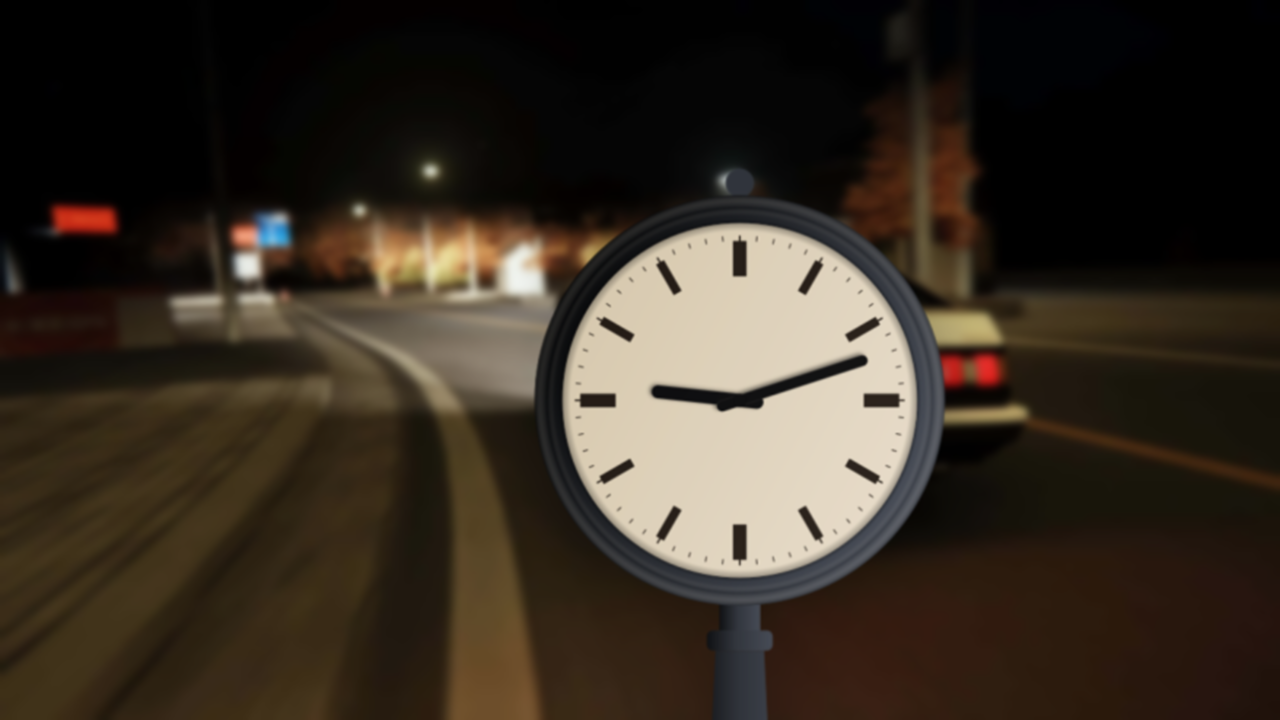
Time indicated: 9:12
